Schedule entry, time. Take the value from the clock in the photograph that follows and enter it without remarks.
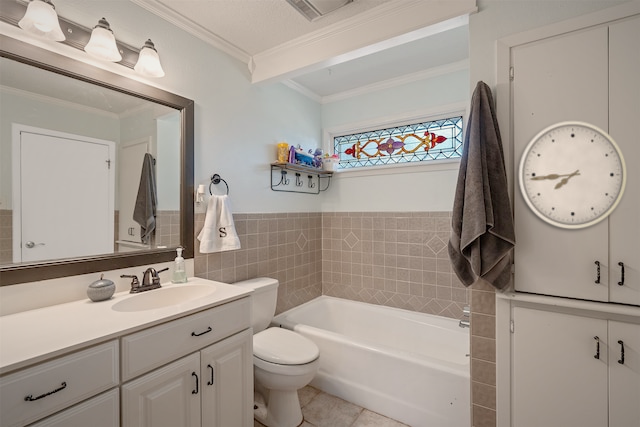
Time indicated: 7:44
